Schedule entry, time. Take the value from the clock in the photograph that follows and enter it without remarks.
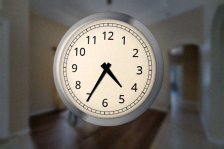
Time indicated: 4:35
